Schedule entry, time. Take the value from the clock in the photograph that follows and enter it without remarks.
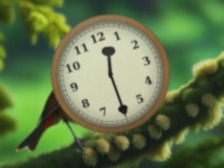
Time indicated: 12:30
